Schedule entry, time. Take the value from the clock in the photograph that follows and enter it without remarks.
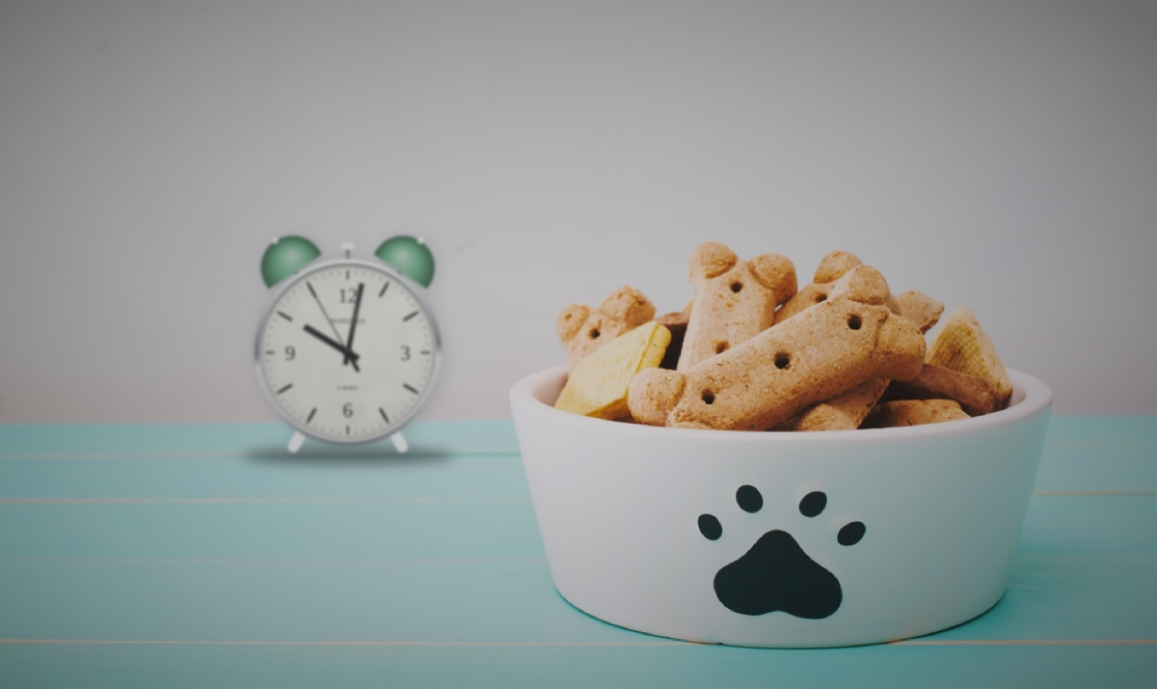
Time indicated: 10:01:55
